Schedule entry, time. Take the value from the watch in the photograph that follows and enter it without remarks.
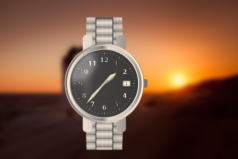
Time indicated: 1:37
